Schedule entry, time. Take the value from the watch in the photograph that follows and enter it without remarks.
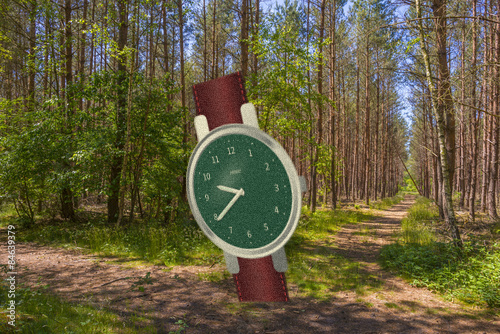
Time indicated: 9:39
